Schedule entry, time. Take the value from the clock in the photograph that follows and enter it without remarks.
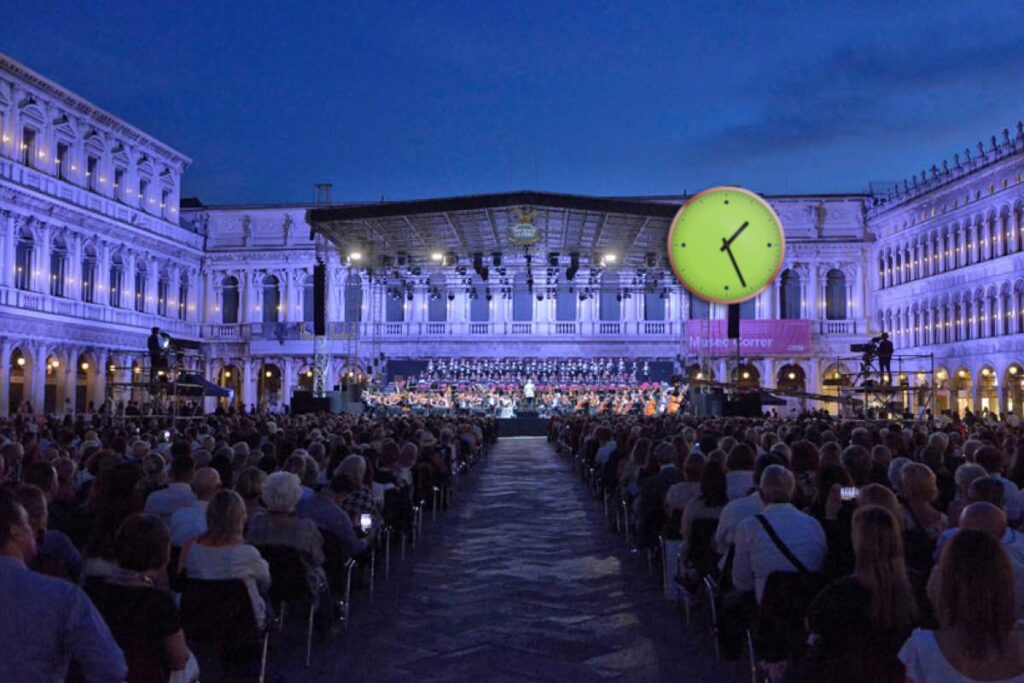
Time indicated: 1:26
